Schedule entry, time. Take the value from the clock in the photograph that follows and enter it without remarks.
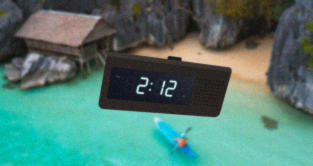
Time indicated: 2:12
